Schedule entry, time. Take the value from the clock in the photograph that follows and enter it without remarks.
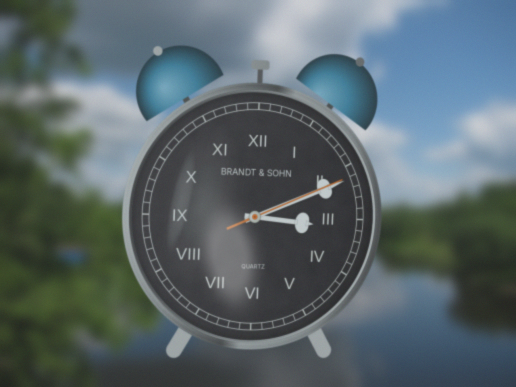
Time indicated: 3:11:11
